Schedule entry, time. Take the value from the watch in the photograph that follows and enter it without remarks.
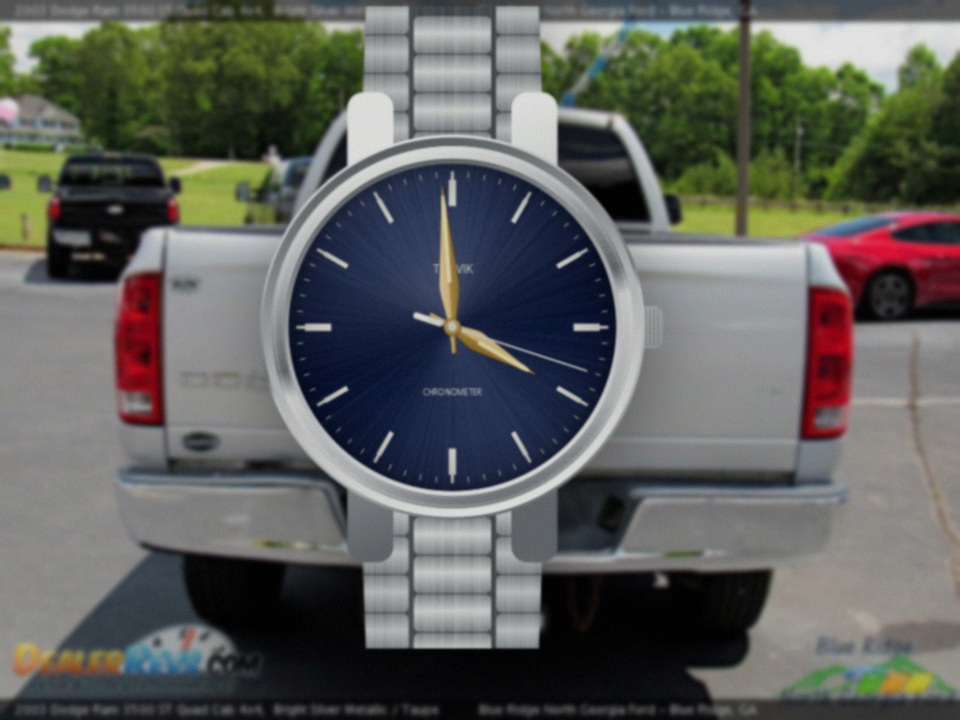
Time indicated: 3:59:18
